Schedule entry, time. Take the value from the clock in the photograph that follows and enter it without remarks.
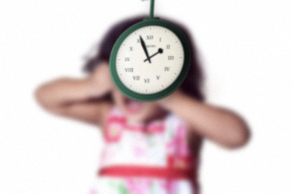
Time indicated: 1:56
